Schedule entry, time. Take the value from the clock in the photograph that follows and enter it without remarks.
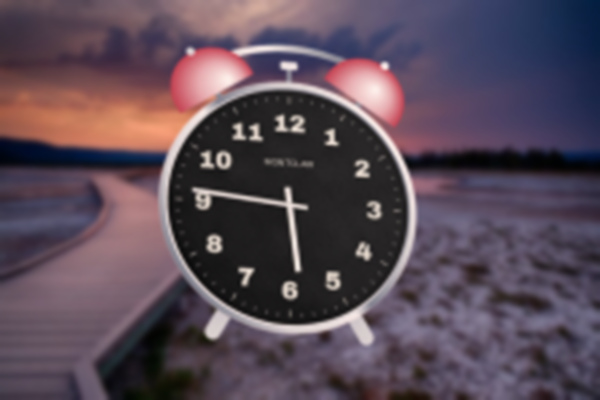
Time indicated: 5:46
